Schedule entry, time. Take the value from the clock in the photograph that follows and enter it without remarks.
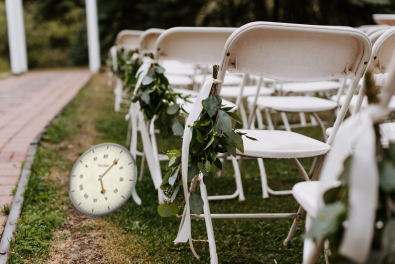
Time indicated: 5:06
